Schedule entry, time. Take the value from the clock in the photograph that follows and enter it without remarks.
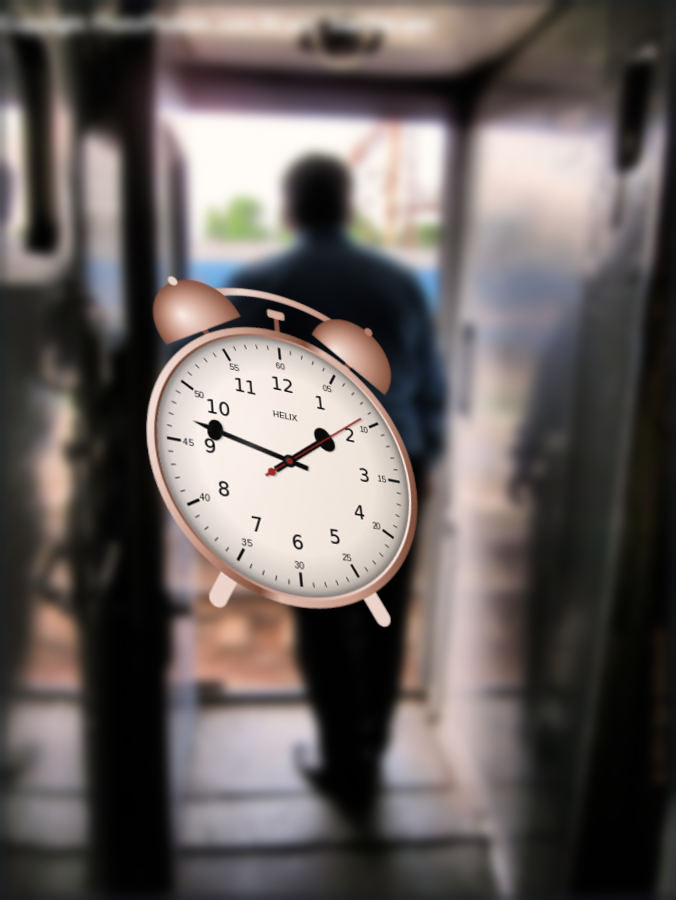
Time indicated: 1:47:09
